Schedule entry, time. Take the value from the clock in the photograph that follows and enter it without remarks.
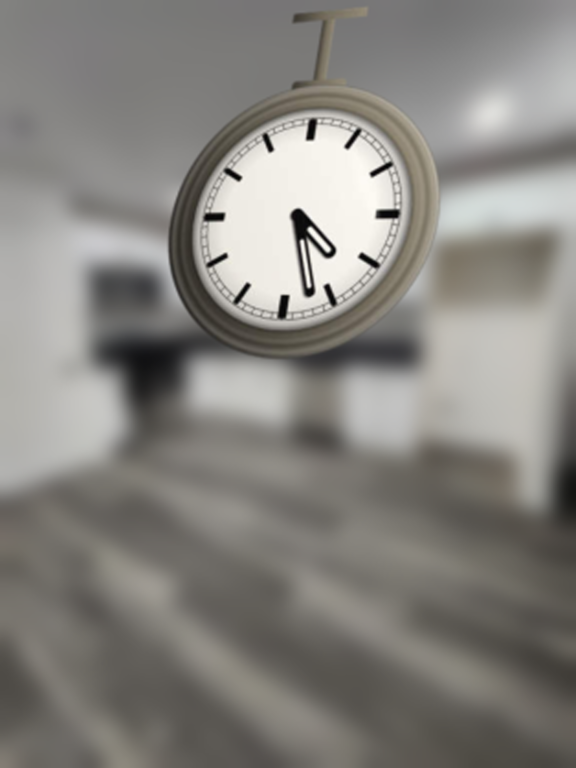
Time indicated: 4:27
